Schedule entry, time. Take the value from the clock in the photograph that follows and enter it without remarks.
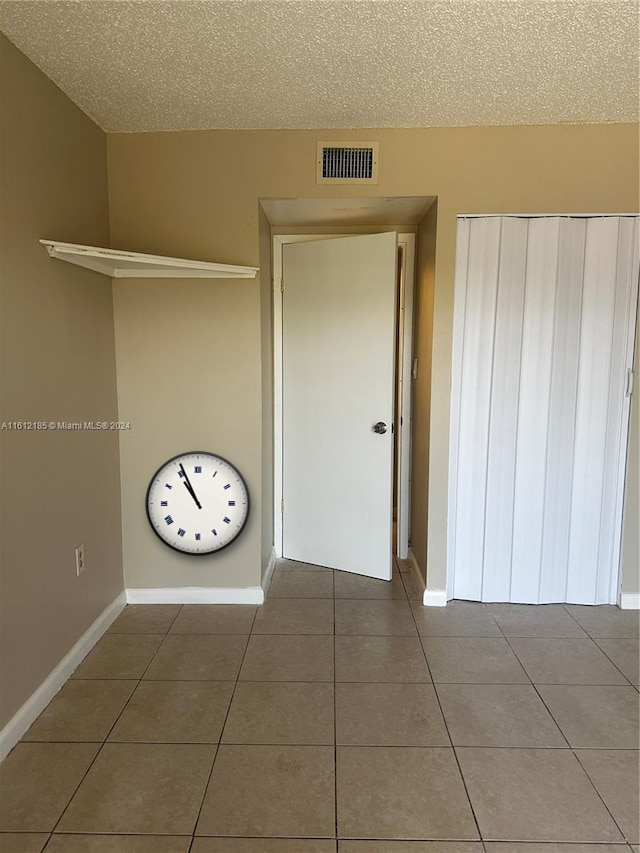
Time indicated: 10:56
